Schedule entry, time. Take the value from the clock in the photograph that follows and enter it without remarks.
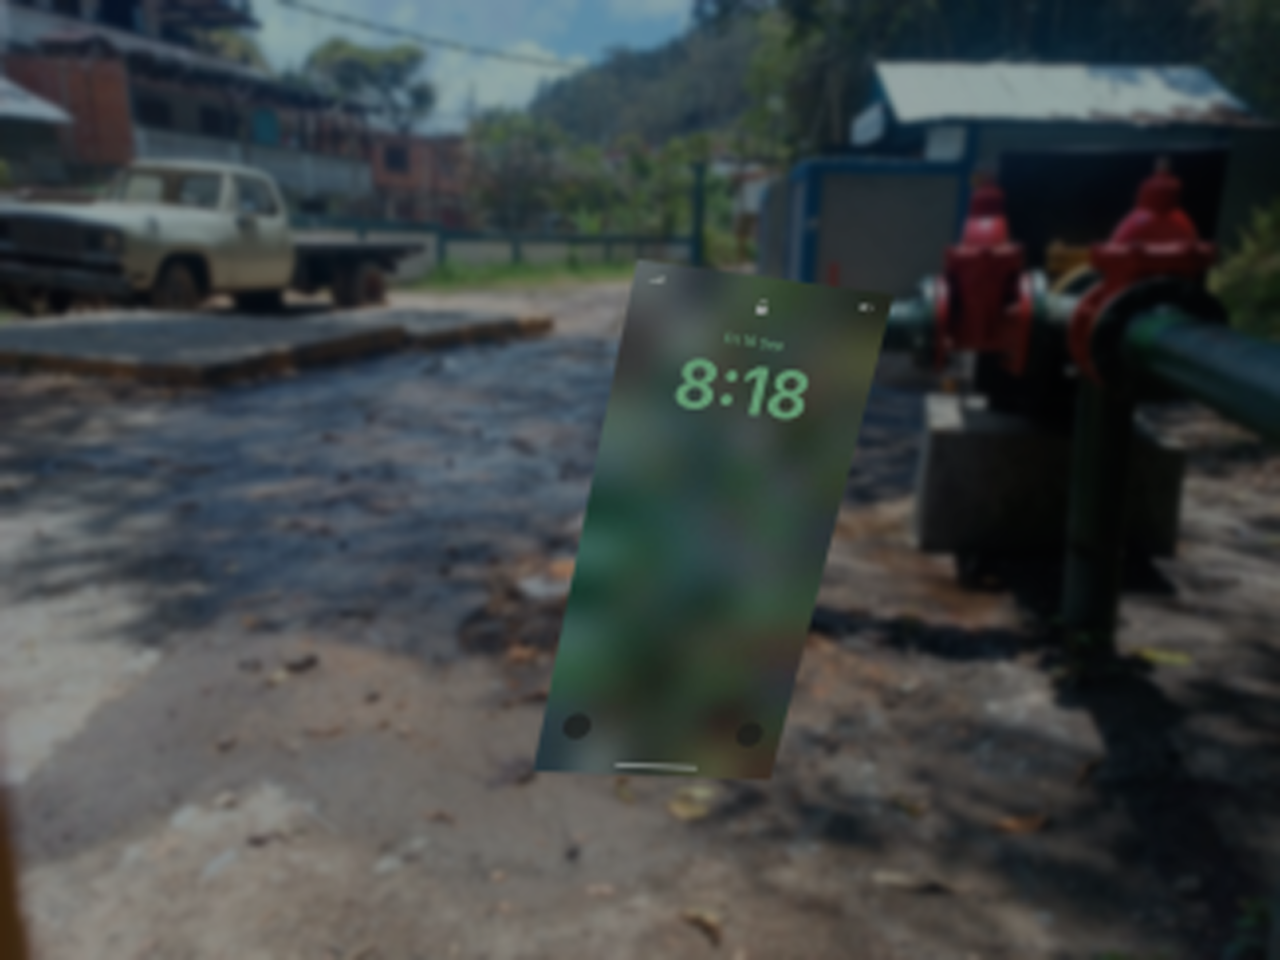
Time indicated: 8:18
